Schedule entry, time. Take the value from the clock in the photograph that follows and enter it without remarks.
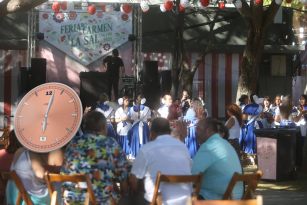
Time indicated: 6:02
